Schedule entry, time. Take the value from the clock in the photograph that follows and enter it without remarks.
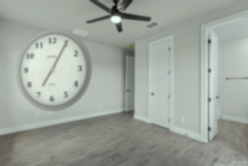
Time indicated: 7:05
